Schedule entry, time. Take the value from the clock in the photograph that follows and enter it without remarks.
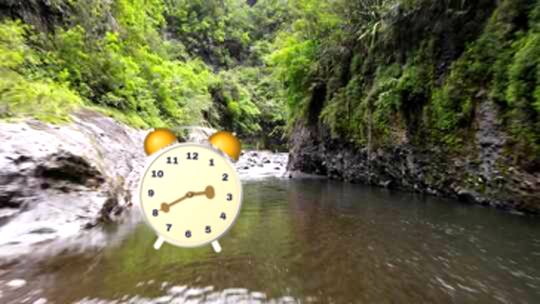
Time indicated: 2:40
